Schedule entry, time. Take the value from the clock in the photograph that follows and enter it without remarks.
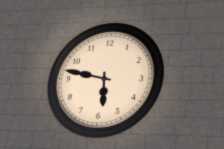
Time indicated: 5:47
